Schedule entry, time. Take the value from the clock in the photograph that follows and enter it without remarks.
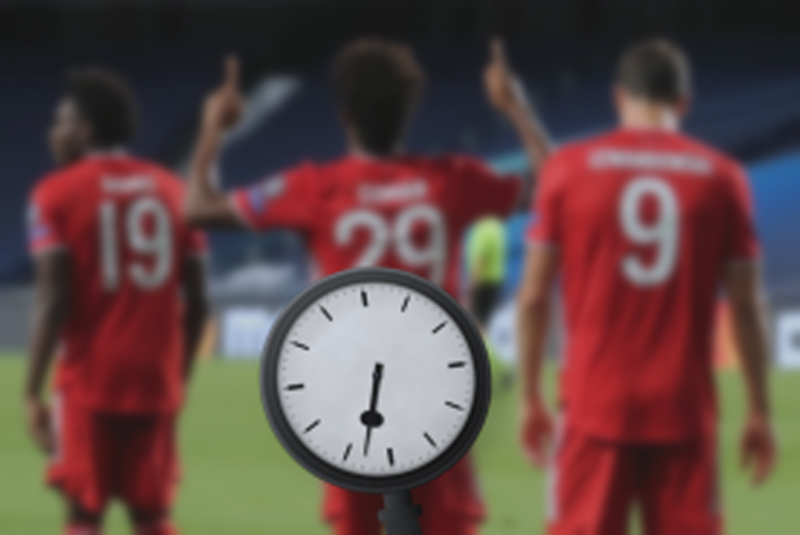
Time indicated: 6:33
